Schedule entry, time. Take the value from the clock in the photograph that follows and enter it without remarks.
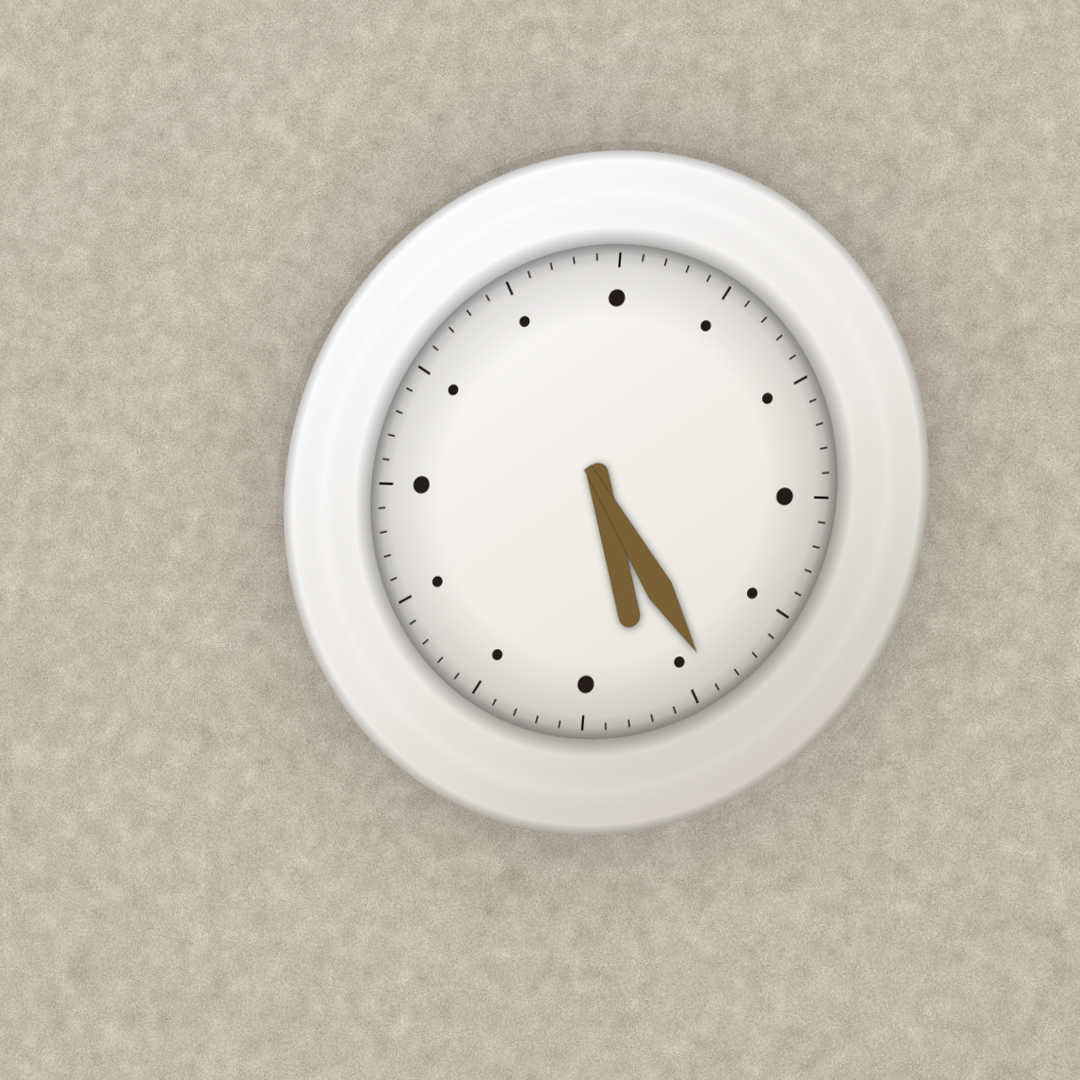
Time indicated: 5:24
